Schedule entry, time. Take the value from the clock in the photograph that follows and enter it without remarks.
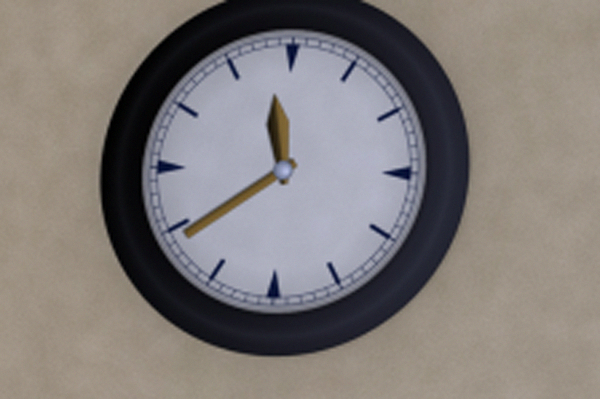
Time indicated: 11:39
